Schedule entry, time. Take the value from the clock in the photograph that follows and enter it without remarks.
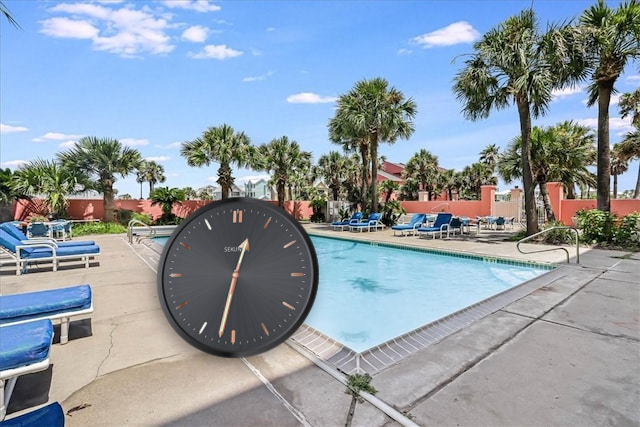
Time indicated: 12:32
